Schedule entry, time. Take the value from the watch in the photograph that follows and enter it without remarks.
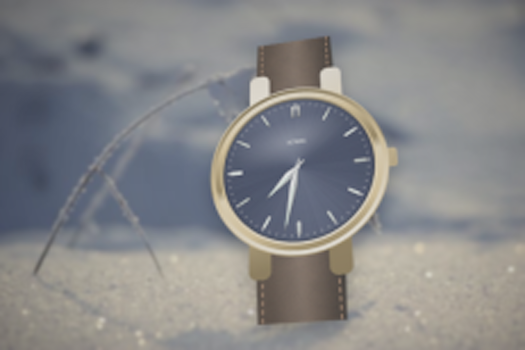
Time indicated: 7:32
